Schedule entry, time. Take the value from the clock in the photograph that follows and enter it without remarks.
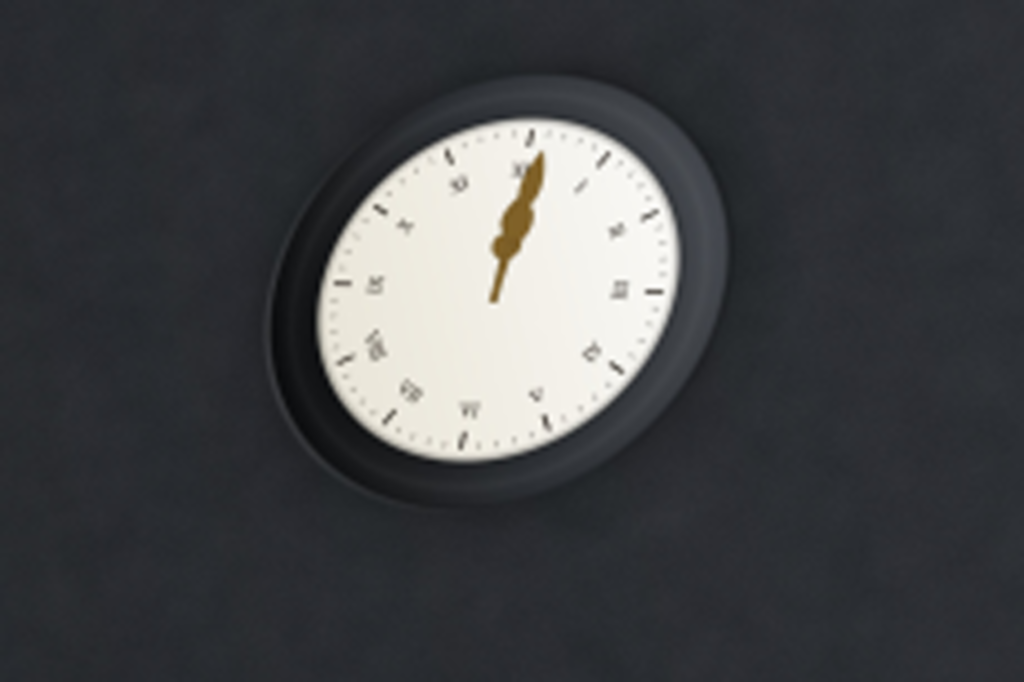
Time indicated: 12:01
